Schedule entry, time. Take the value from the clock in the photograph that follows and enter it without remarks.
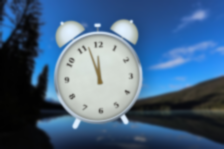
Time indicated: 11:57
